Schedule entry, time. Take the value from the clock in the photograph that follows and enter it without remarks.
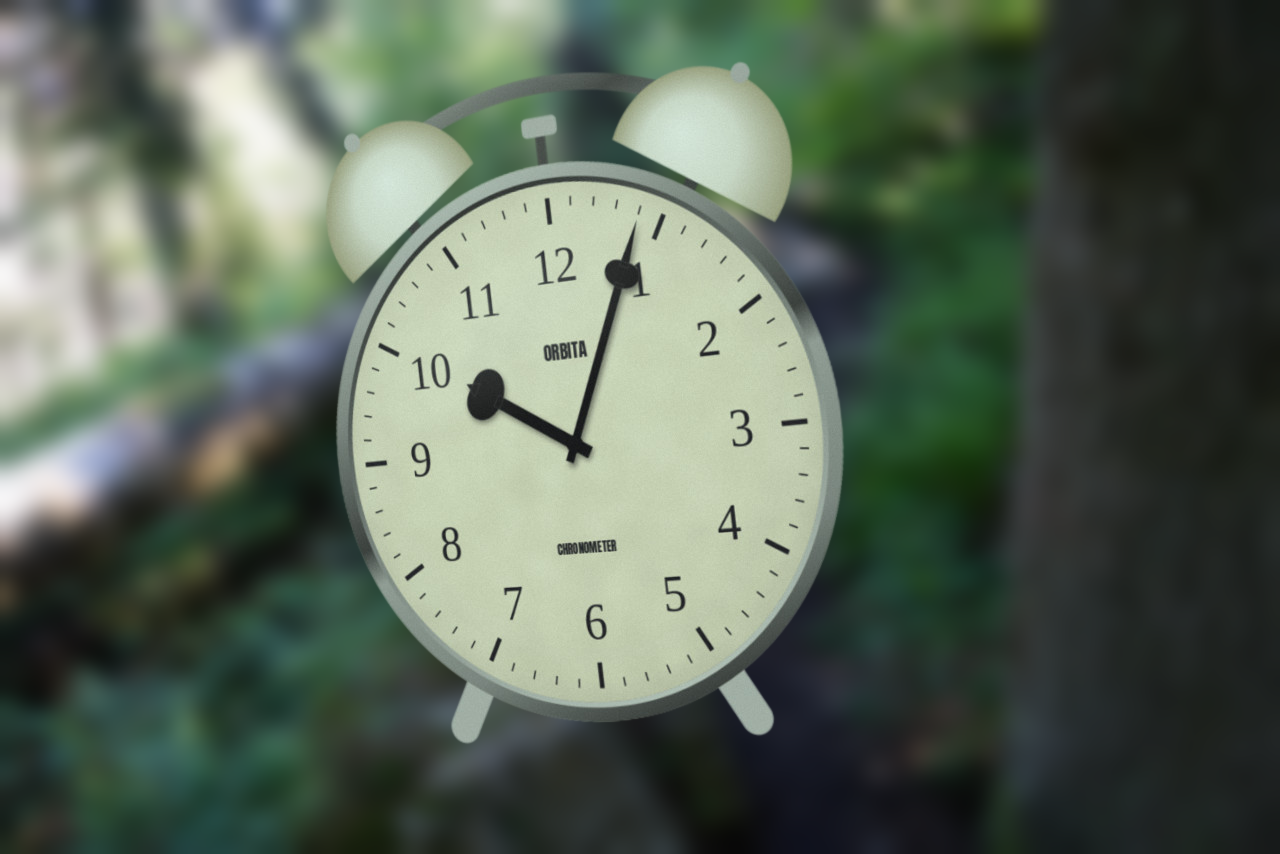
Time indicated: 10:04
